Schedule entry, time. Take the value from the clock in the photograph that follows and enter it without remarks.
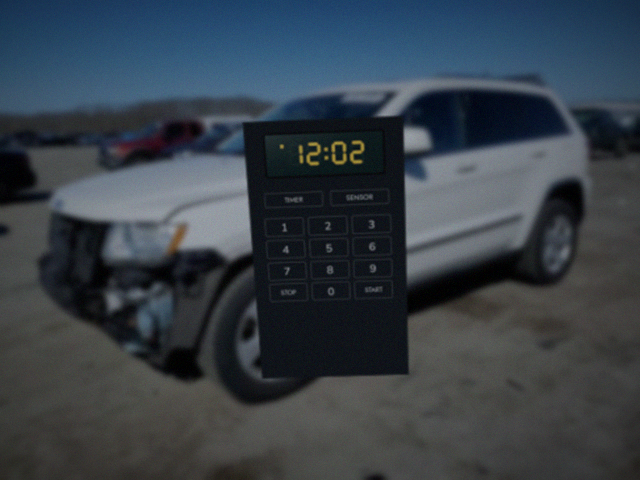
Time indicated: 12:02
